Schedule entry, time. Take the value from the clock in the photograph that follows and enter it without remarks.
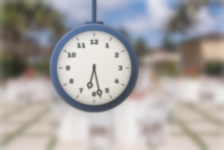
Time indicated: 6:28
